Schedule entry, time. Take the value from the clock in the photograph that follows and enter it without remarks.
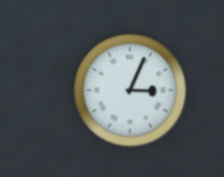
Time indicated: 3:04
